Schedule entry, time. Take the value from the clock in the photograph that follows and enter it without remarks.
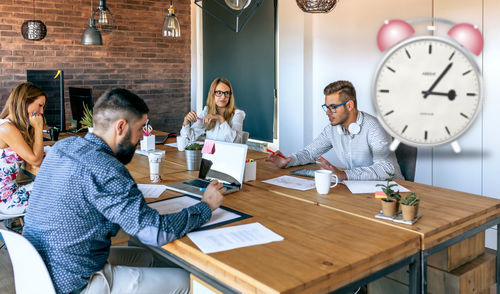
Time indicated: 3:06
